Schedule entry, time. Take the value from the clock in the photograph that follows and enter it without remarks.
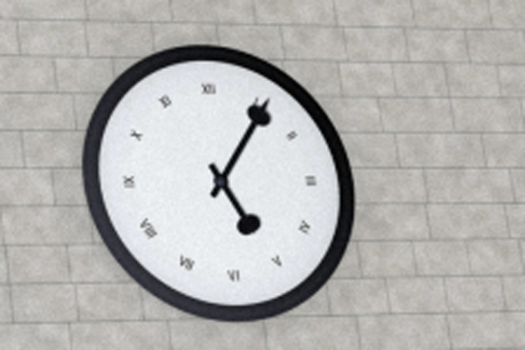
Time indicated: 5:06
